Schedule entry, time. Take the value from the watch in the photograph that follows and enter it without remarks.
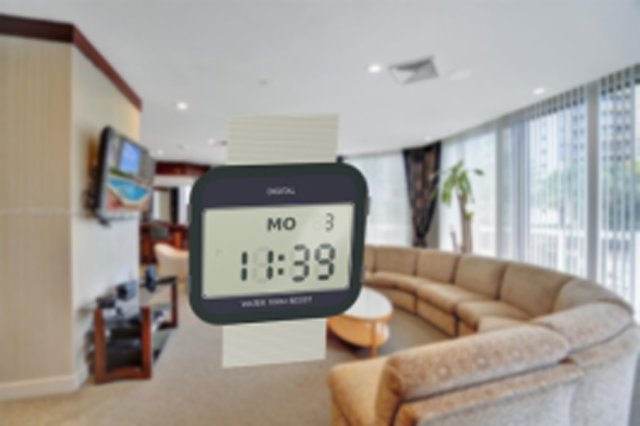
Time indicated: 11:39
